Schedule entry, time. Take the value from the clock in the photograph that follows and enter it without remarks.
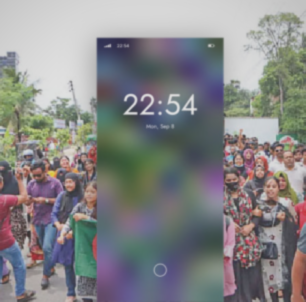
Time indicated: 22:54
